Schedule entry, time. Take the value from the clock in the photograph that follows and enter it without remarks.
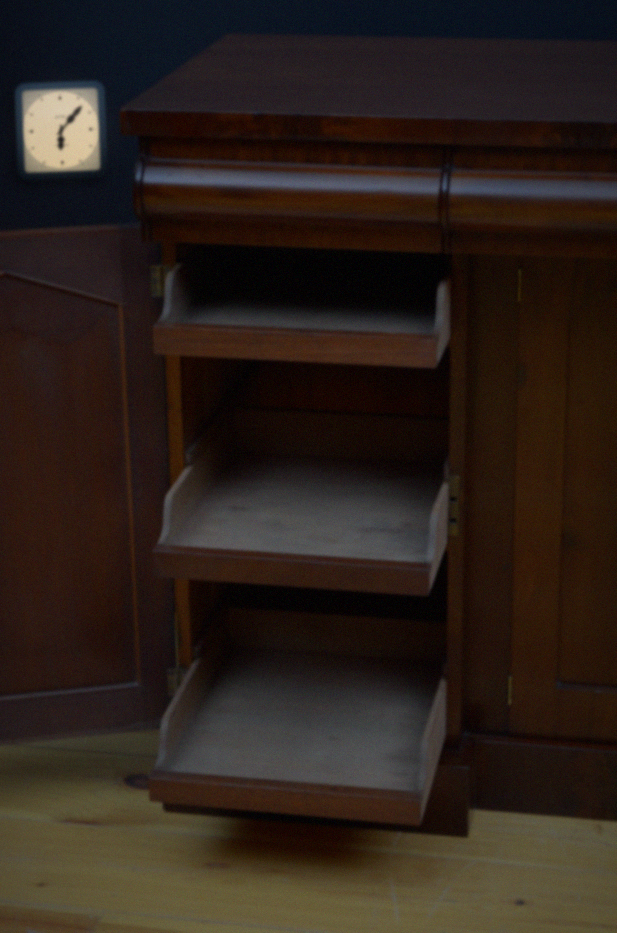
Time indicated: 6:07
